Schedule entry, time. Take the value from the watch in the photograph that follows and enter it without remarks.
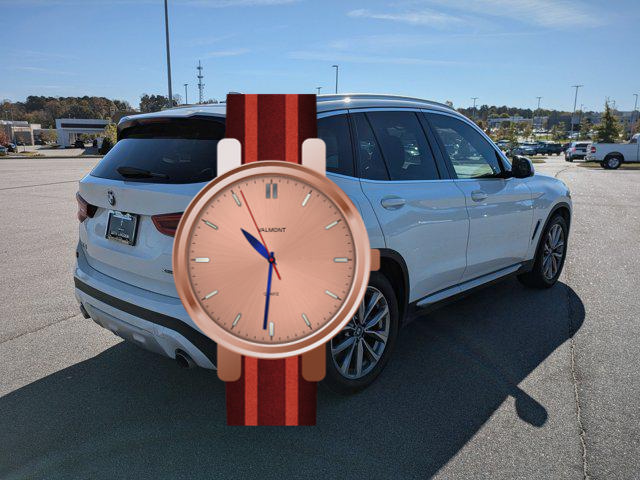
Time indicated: 10:30:56
